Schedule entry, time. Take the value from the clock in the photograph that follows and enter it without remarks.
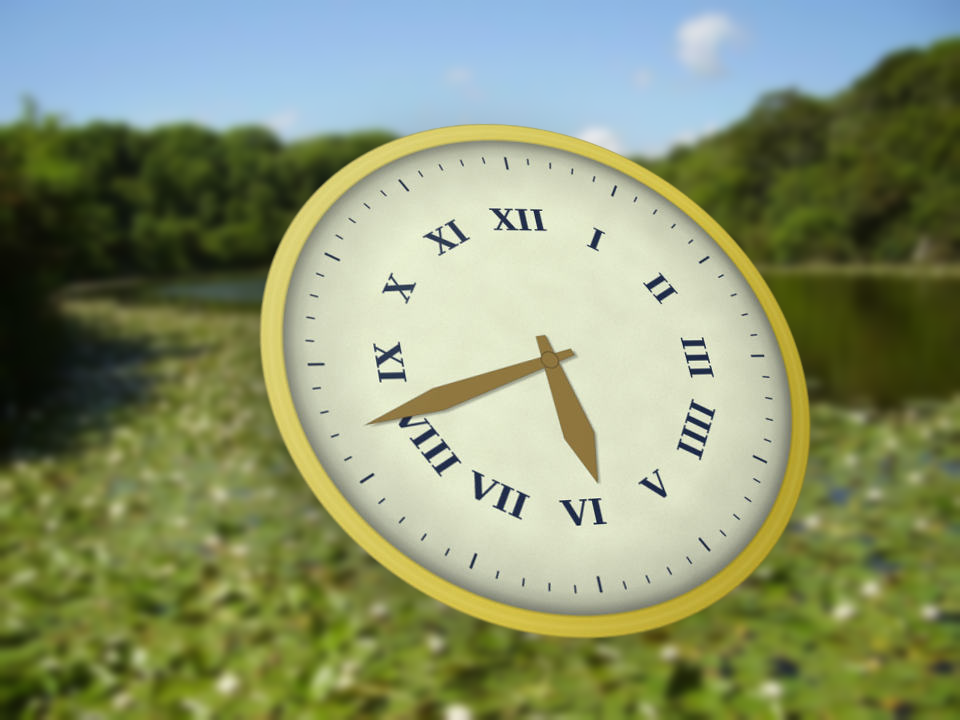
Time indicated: 5:42
